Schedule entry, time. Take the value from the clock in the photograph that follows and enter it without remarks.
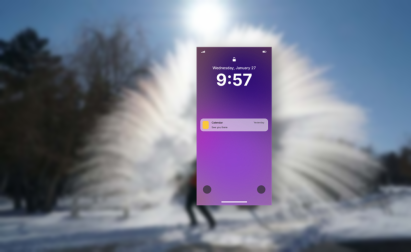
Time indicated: 9:57
